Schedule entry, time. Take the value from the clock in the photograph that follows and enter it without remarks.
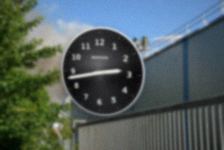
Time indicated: 2:43
